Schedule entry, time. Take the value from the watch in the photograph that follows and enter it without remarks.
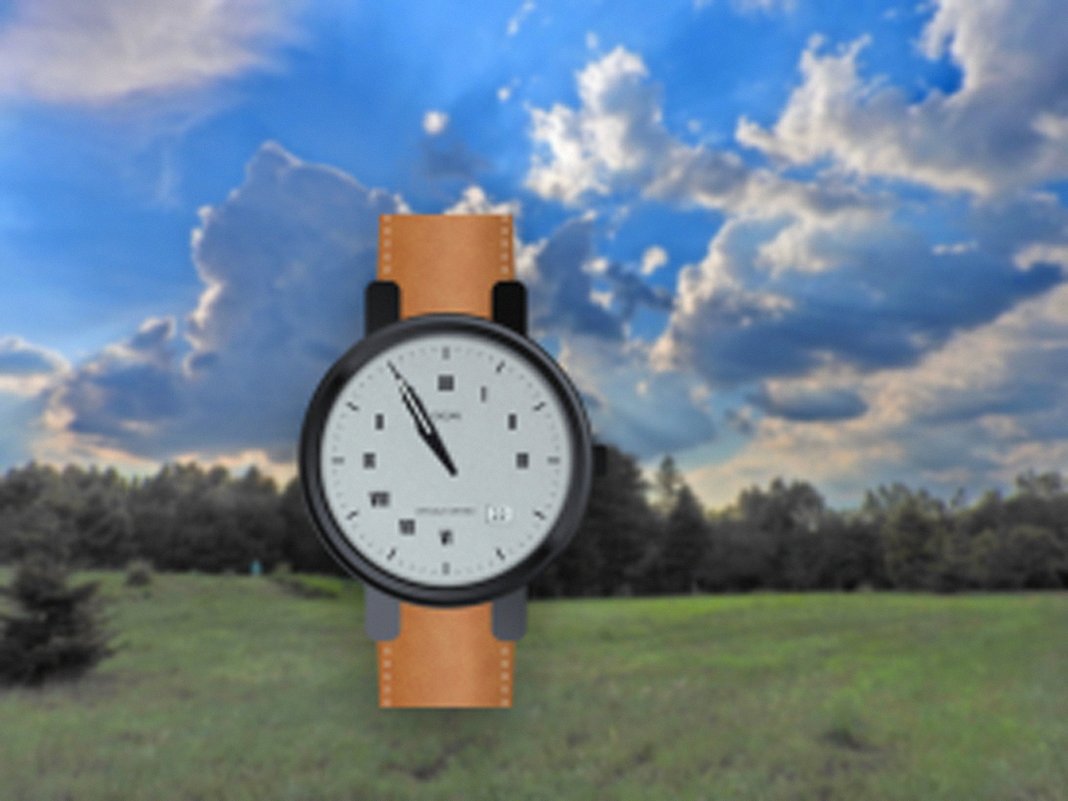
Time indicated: 10:55
